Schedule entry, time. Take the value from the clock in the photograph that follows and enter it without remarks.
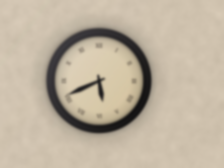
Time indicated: 5:41
